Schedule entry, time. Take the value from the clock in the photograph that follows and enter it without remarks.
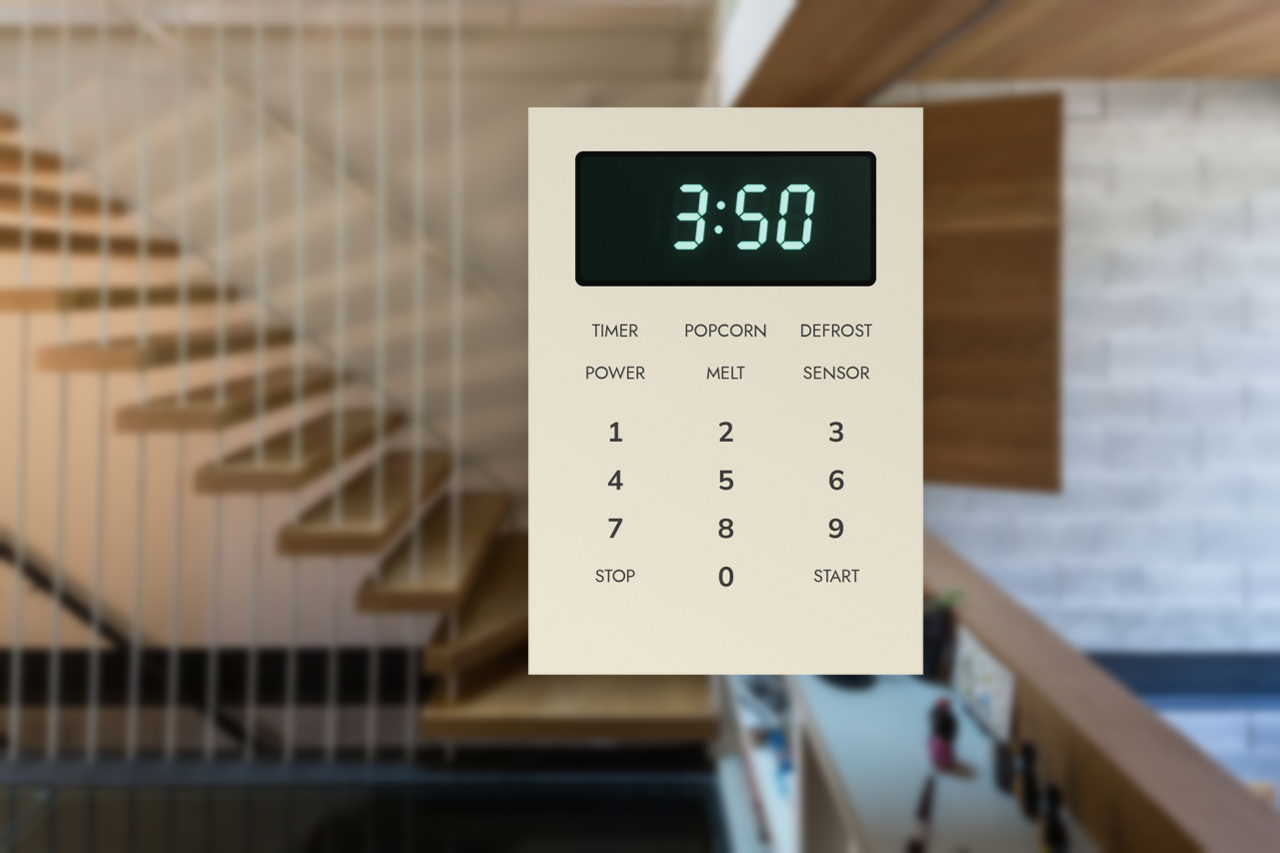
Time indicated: 3:50
